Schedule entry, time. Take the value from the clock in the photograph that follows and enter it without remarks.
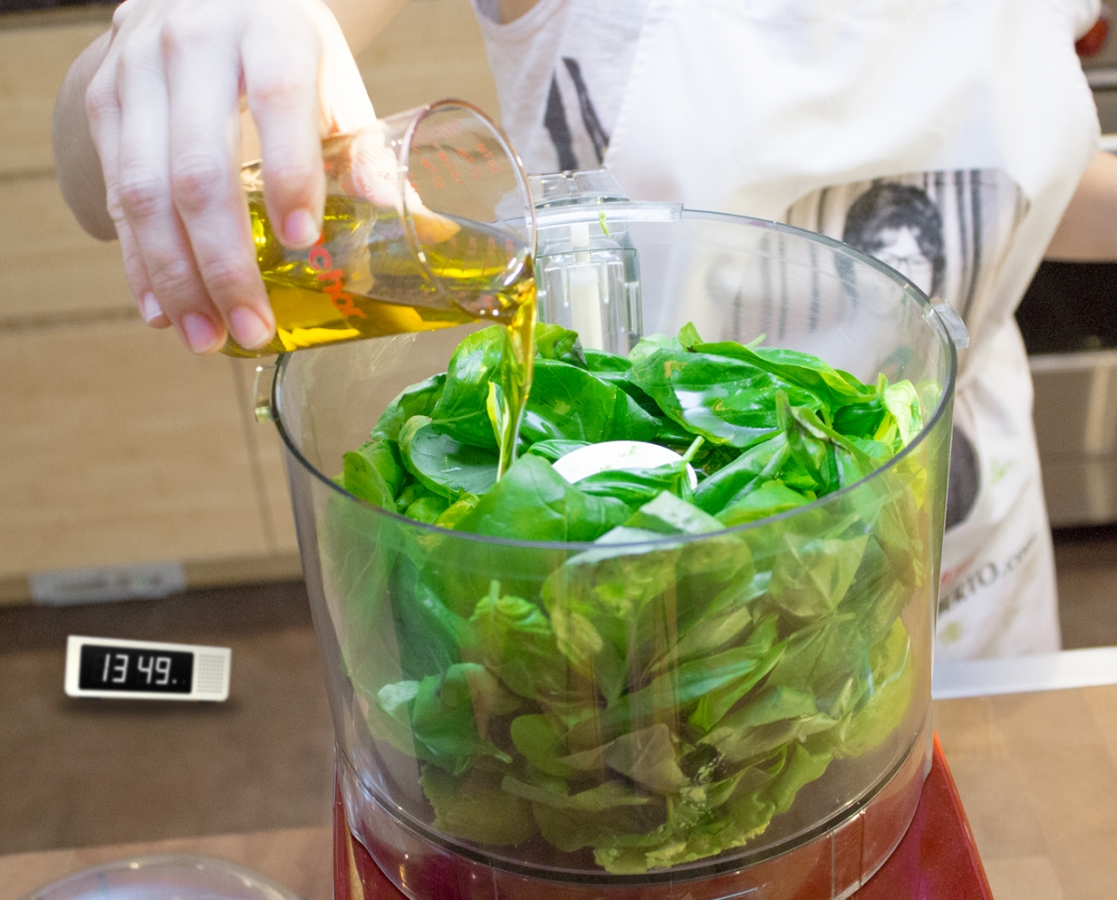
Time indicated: 13:49
